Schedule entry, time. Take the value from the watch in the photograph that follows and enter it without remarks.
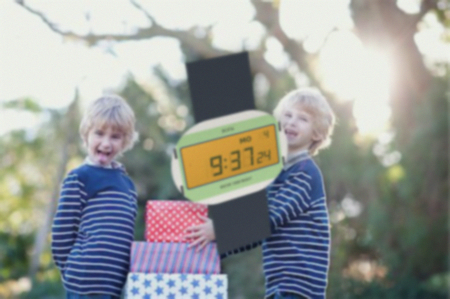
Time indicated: 9:37
